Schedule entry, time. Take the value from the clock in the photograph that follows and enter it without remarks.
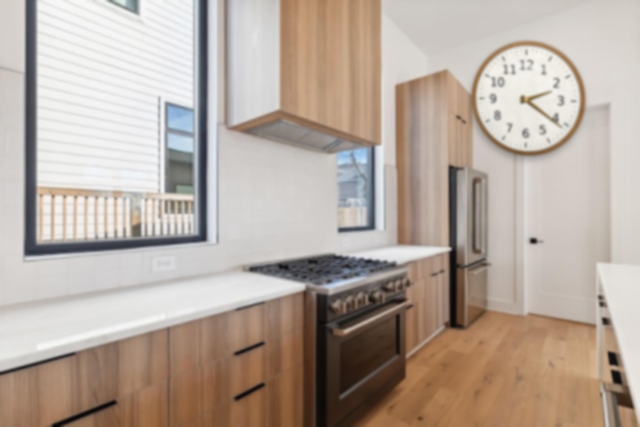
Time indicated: 2:21
